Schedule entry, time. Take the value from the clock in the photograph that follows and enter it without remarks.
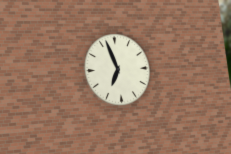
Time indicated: 6:57
